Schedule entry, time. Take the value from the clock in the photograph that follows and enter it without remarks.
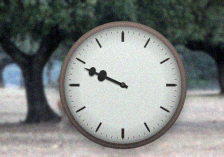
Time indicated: 9:49
